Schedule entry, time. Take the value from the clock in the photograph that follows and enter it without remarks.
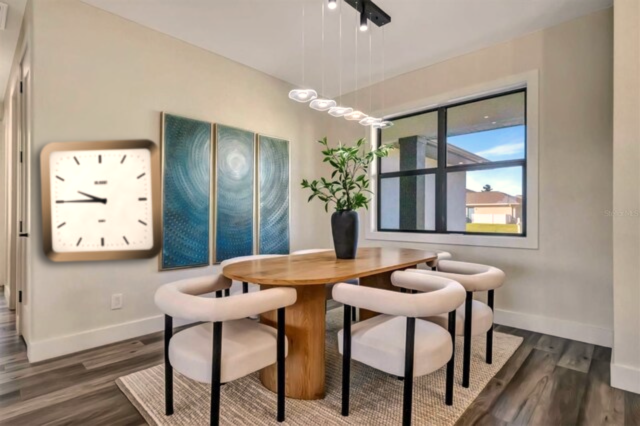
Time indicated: 9:45
